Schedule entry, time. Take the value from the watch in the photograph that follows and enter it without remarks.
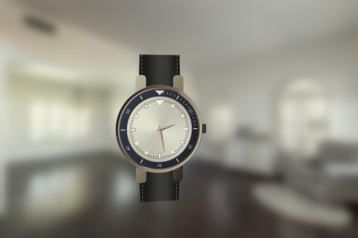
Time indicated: 2:28
